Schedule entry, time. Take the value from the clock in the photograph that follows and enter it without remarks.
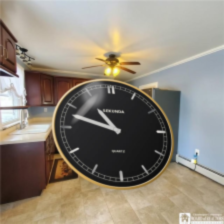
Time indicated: 10:48
